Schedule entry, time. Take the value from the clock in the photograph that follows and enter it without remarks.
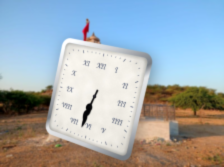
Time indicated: 6:32
